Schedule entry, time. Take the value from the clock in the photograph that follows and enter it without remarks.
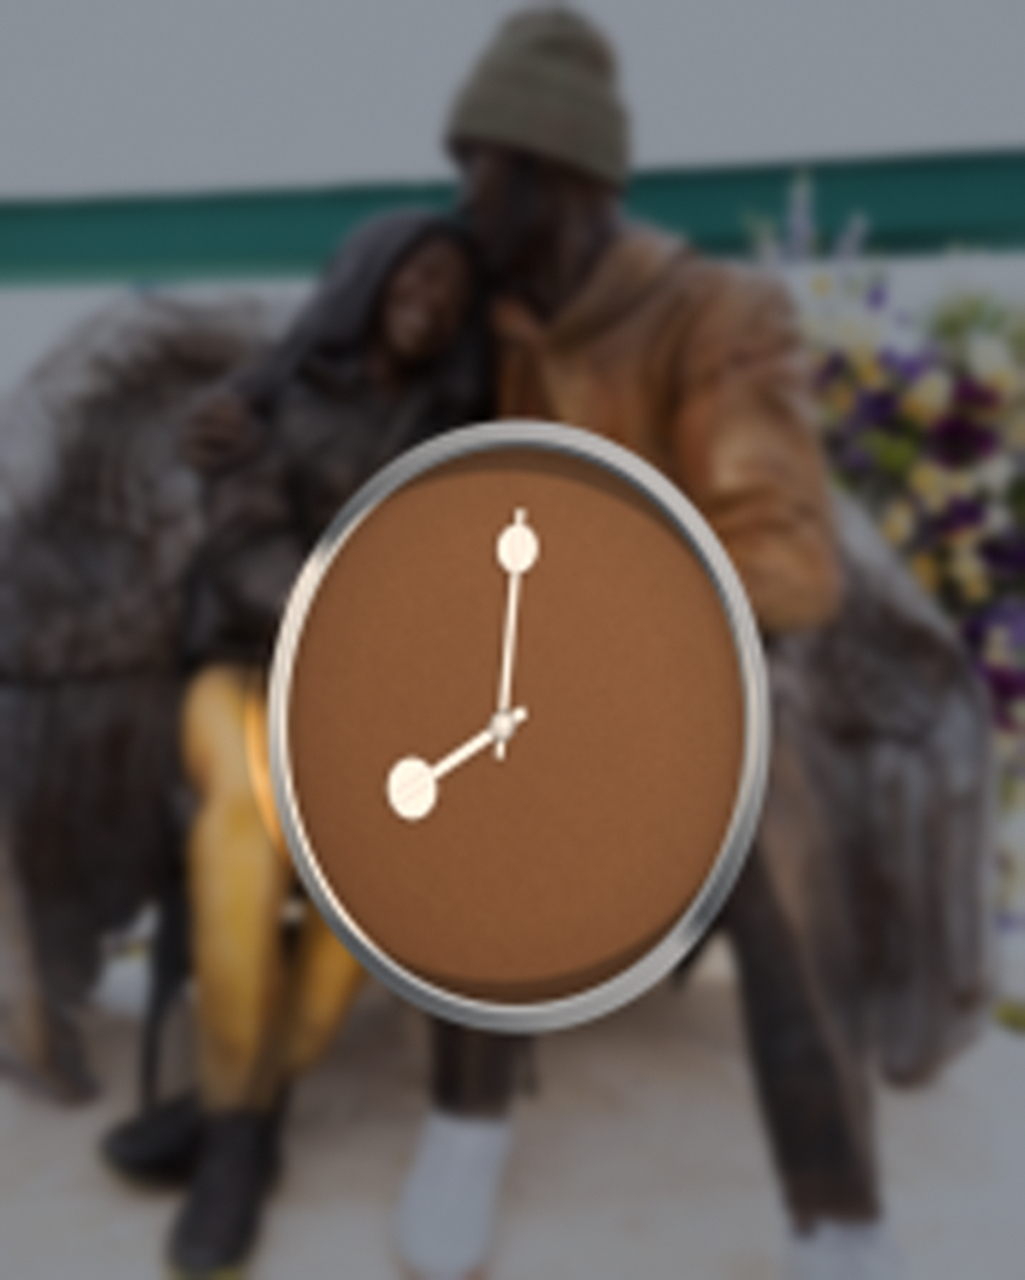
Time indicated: 8:01
